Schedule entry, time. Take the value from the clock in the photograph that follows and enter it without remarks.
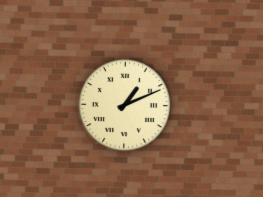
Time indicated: 1:11
